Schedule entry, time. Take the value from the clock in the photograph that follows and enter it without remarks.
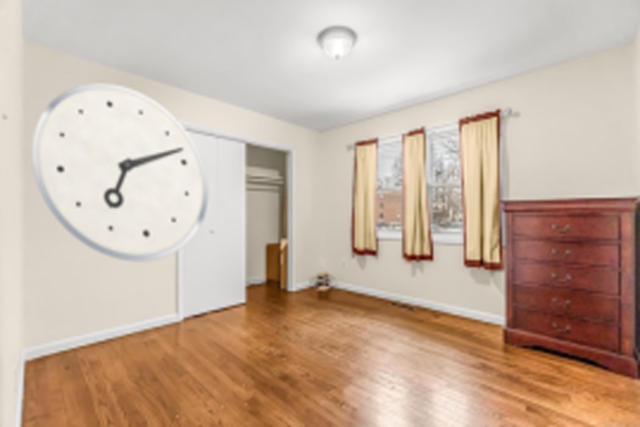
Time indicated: 7:13
